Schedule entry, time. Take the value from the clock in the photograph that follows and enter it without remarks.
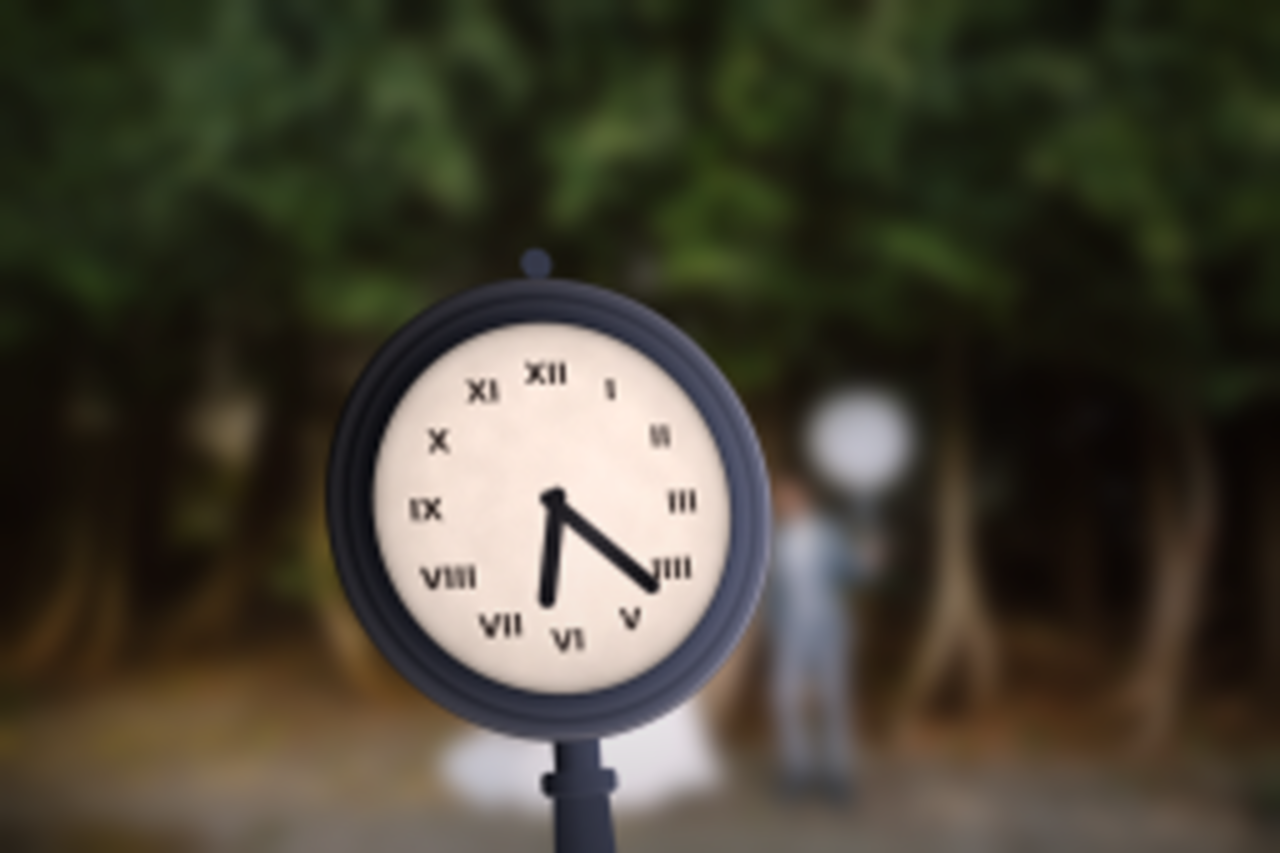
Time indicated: 6:22
